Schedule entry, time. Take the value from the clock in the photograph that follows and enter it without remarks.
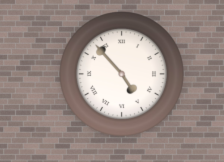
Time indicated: 4:53
